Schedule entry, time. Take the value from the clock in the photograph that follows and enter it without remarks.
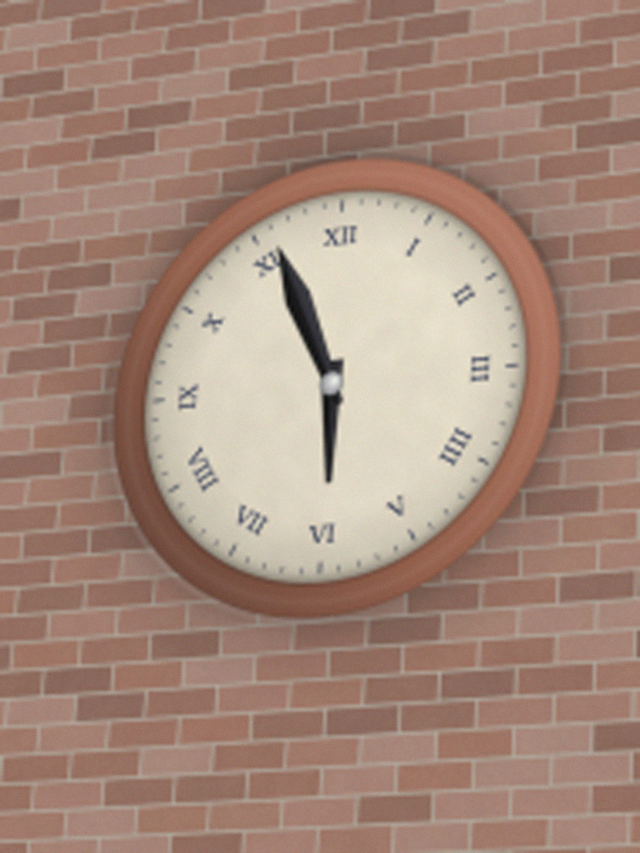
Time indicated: 5:56
